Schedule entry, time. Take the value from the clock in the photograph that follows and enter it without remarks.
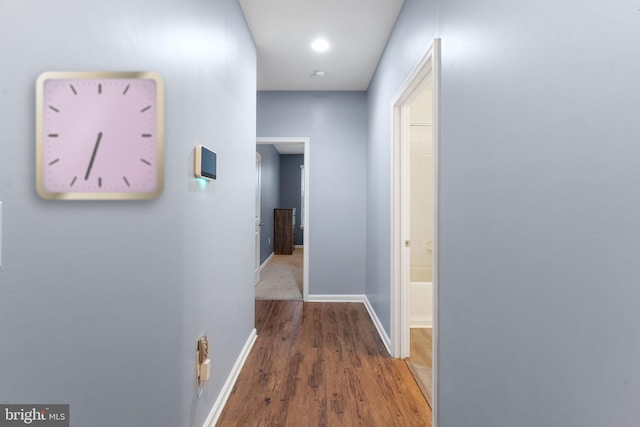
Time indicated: 6:33
